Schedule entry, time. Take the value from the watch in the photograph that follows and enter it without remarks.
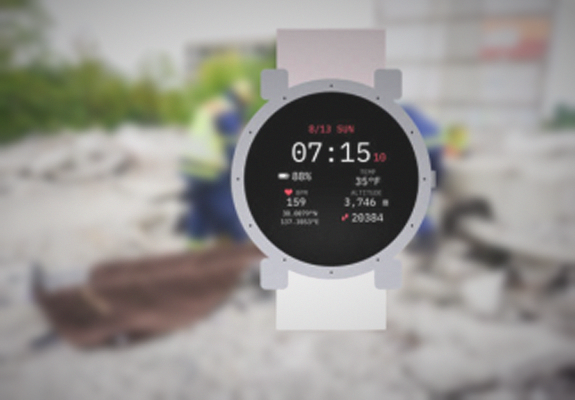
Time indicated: 7:15
